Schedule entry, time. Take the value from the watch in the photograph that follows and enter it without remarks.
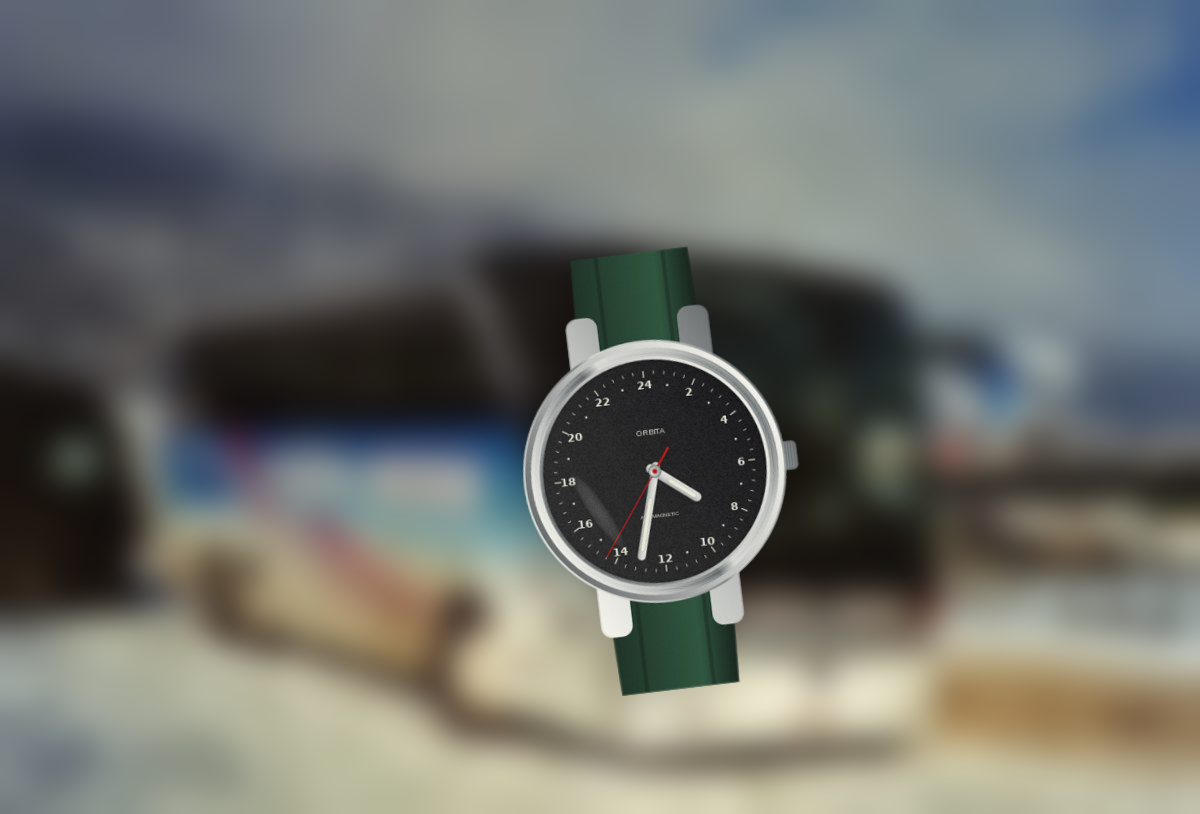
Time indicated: 8:32:36
